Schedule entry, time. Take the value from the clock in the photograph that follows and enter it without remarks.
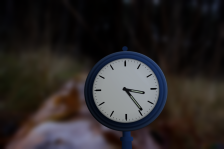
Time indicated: 3:24
